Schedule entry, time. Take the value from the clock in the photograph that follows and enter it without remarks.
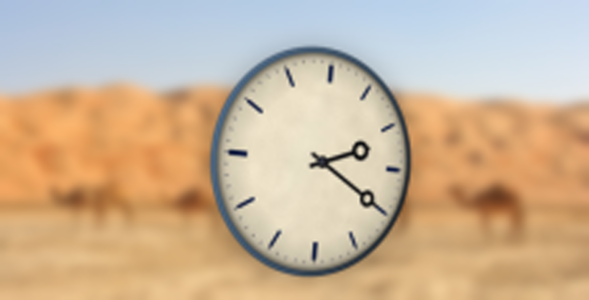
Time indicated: 2:20
